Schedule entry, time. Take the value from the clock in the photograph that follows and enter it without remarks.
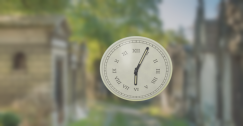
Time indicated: 6:04
